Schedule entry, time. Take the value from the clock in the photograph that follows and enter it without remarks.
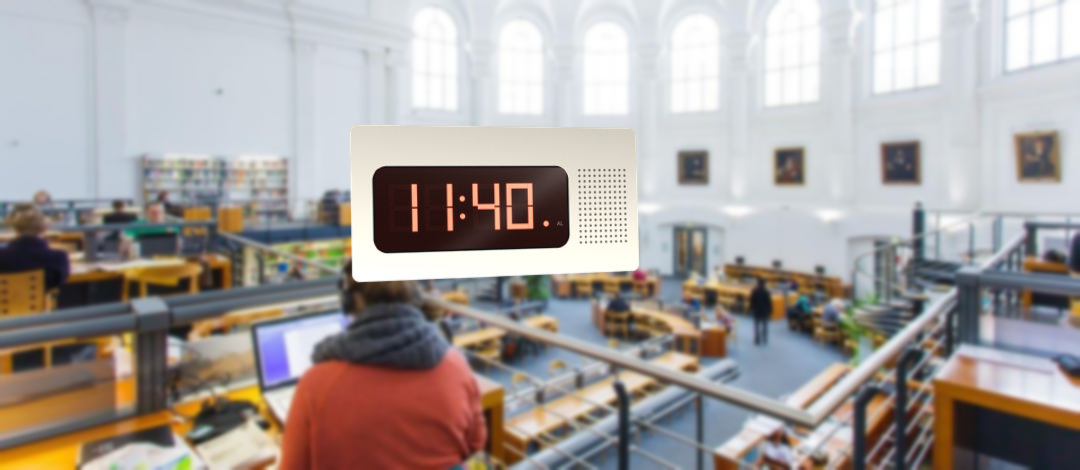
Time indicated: 11:40
